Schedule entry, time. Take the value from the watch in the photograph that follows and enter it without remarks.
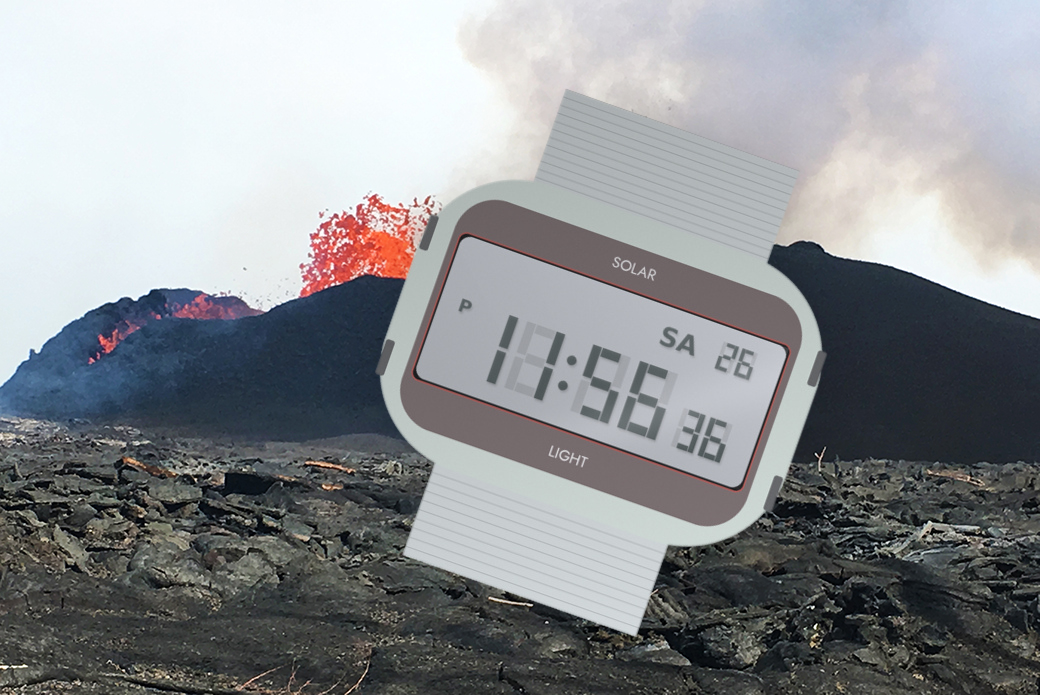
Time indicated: 11:56:36
